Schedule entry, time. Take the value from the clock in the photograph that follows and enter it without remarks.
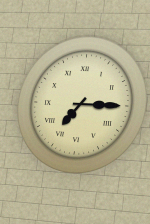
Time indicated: 7:15
